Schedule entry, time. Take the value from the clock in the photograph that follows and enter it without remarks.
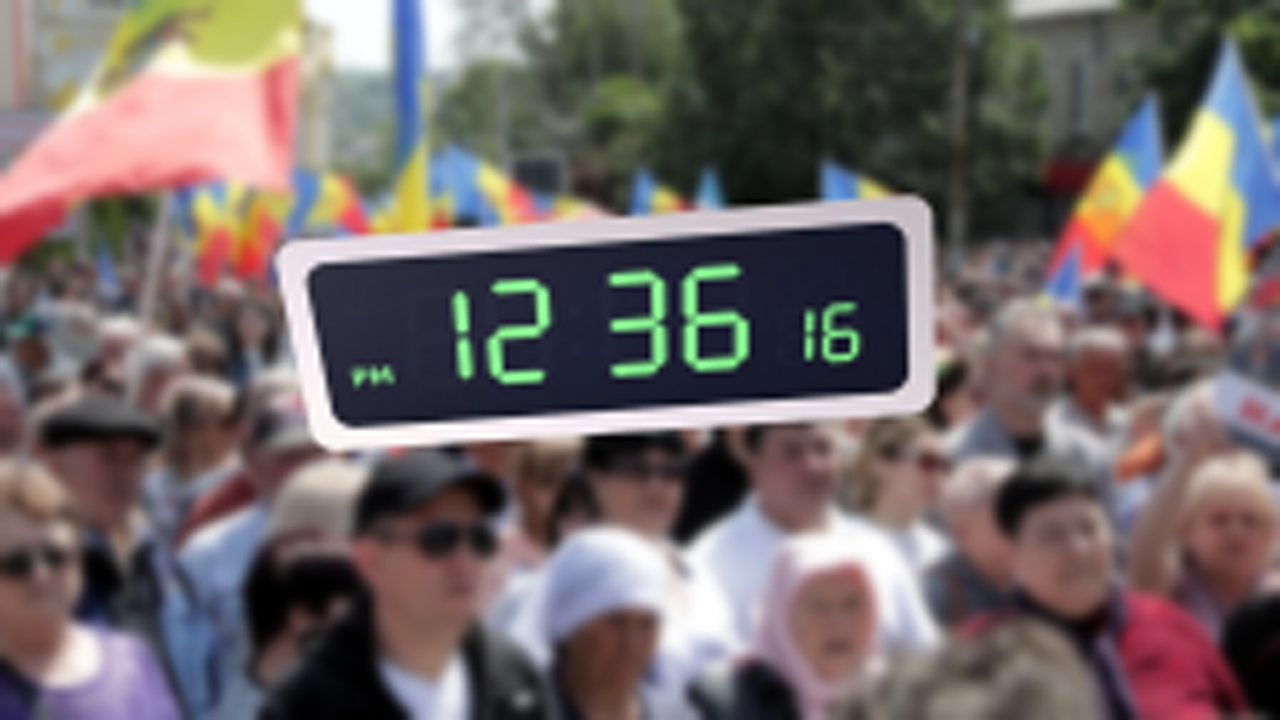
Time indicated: 12:36:16
